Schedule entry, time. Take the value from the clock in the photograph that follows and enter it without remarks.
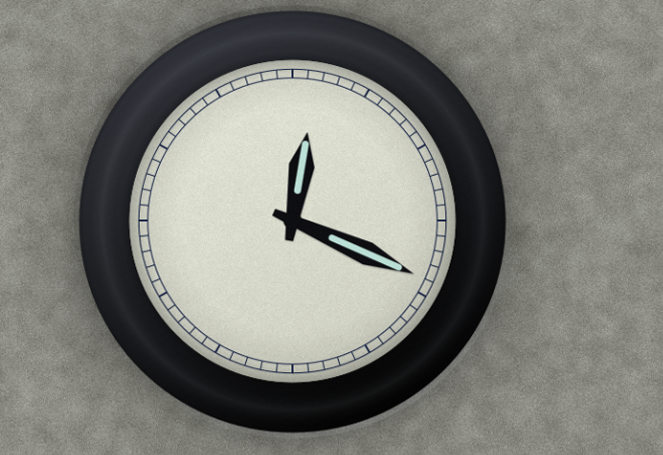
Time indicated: 12:19
